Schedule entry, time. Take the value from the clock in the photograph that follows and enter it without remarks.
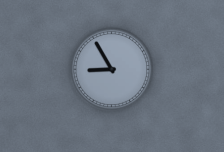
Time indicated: 8:55
